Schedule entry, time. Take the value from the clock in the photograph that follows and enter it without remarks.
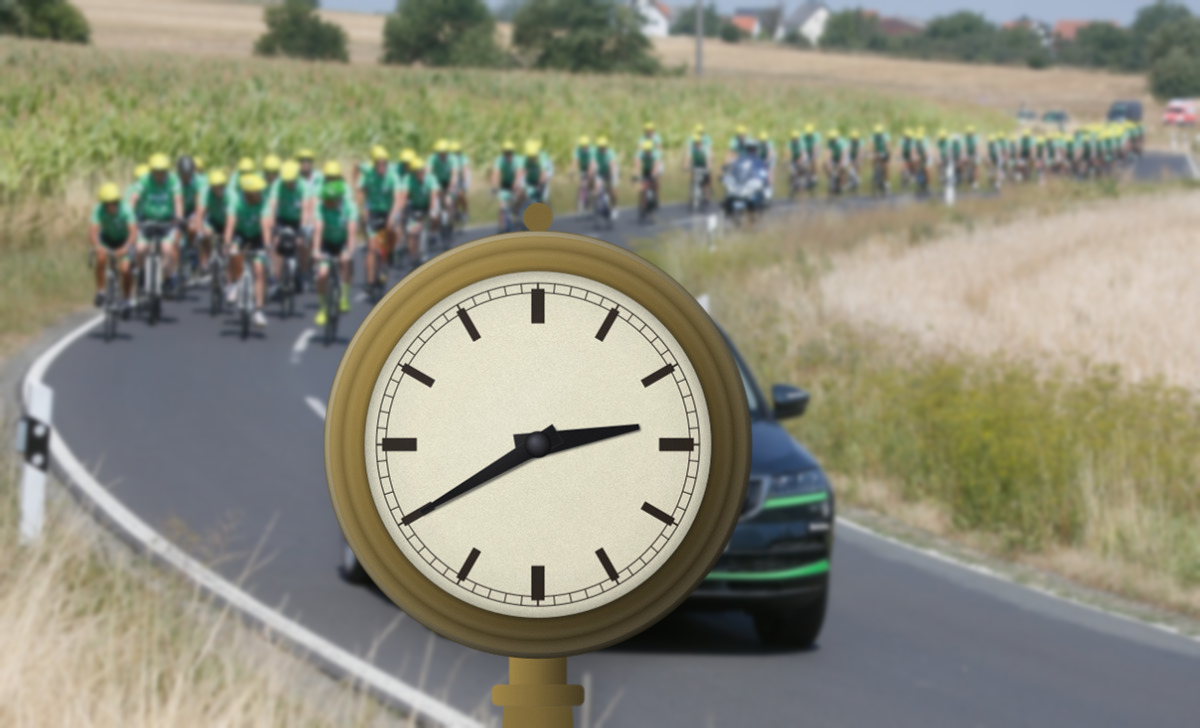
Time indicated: 2:40
